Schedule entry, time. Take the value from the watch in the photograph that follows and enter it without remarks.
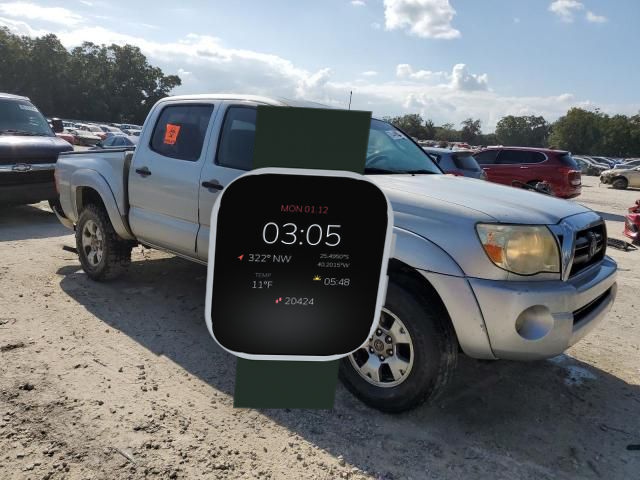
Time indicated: 3:05
